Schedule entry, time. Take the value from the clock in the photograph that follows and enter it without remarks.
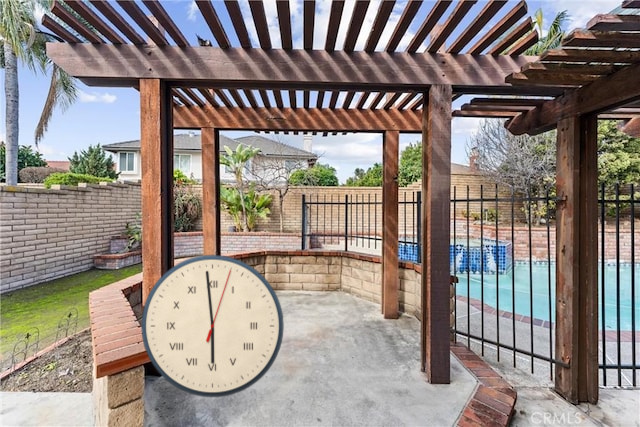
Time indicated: 5:59:03
